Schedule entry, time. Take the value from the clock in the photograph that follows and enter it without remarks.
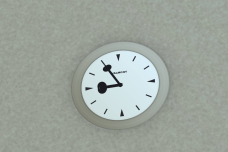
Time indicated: 8:55
